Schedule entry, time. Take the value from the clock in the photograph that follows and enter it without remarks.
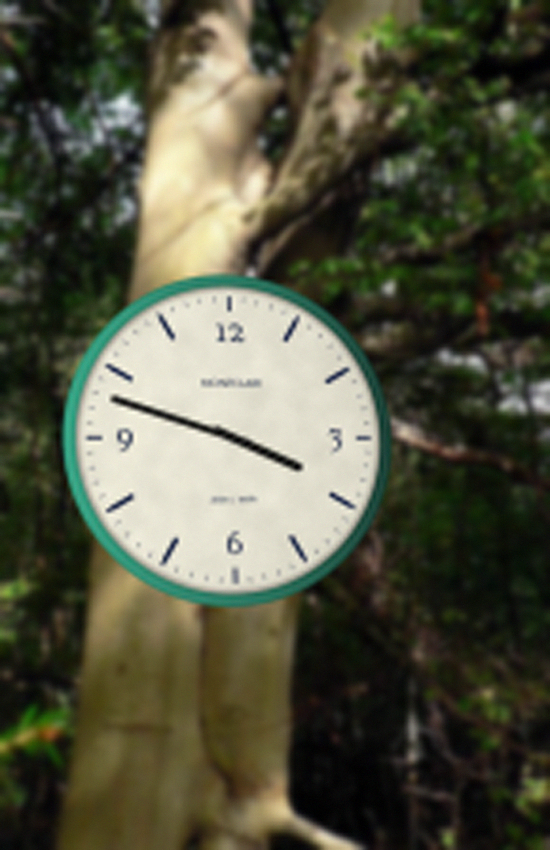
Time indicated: 3:48
